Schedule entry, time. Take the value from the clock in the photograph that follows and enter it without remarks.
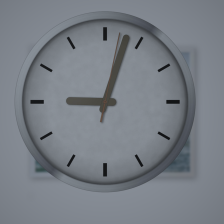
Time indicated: 9:03:02
